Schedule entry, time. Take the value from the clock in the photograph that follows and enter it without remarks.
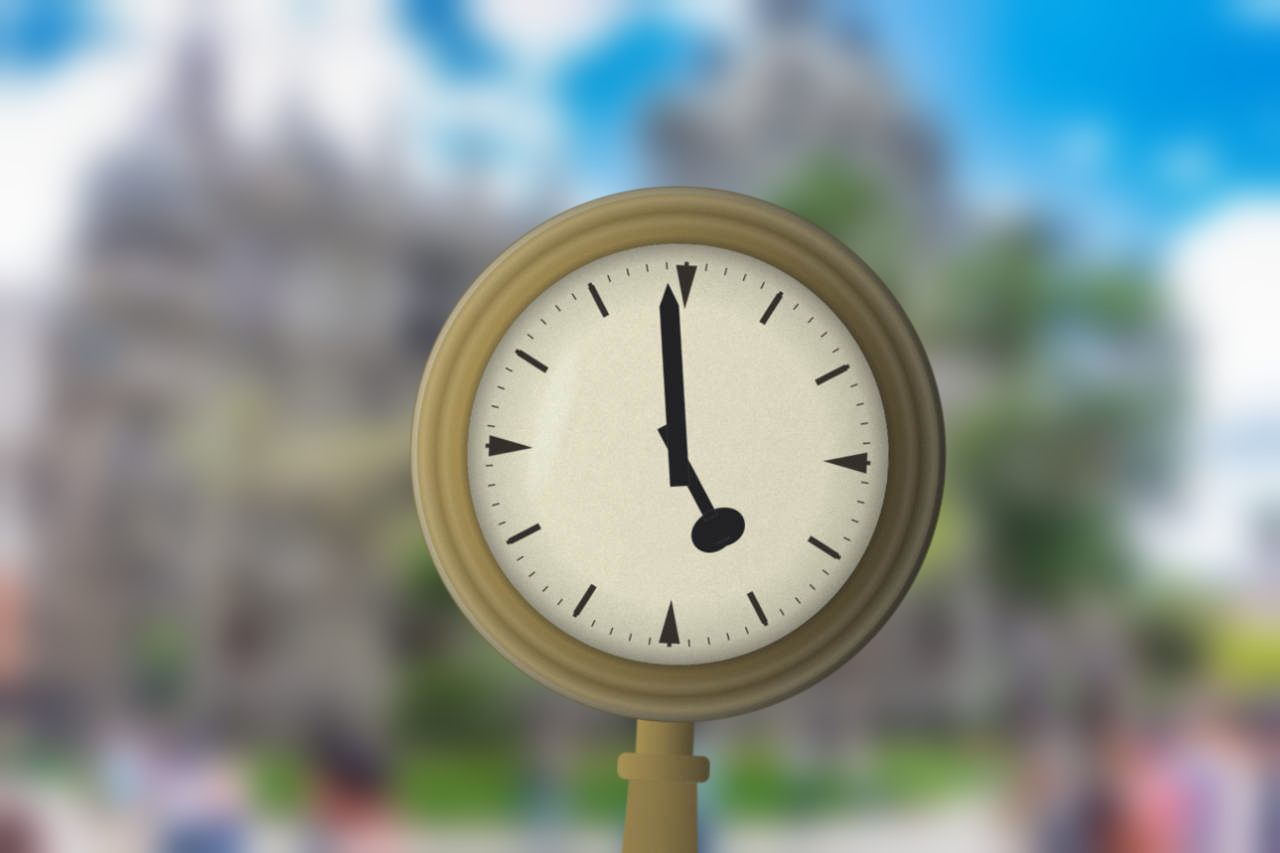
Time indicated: 4:59
